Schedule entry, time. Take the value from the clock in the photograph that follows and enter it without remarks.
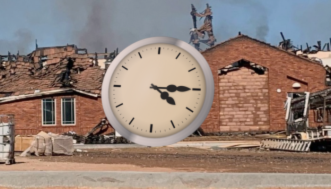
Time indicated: 4:15
